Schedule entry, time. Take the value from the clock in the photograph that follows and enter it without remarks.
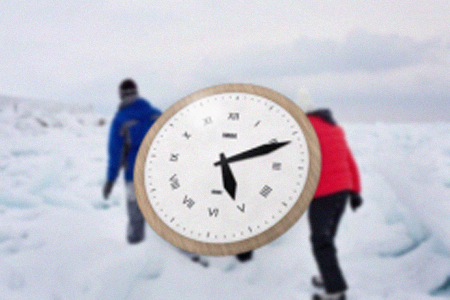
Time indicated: 5:11
